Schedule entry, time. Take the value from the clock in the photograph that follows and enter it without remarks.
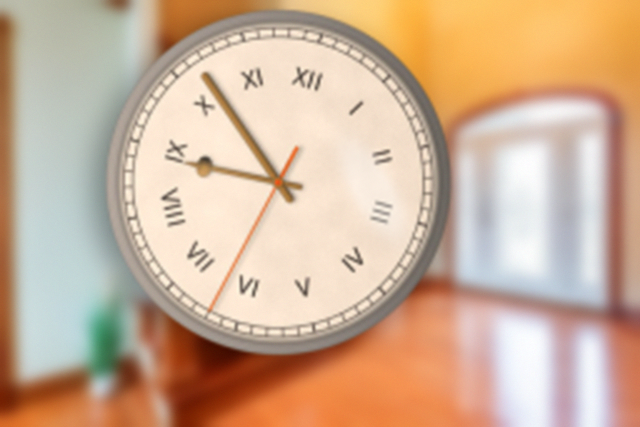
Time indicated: 8:51:32
